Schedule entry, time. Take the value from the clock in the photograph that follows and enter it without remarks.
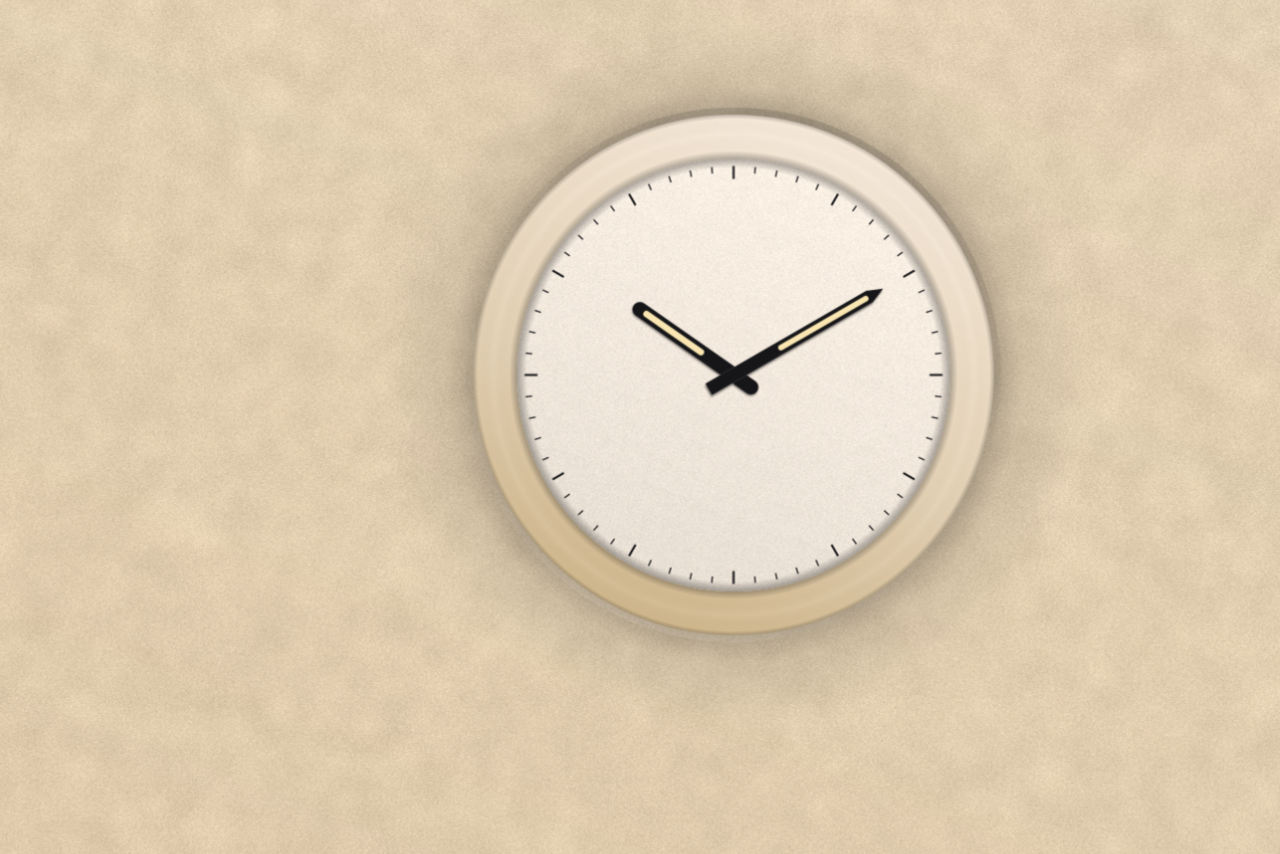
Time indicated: 10:10
